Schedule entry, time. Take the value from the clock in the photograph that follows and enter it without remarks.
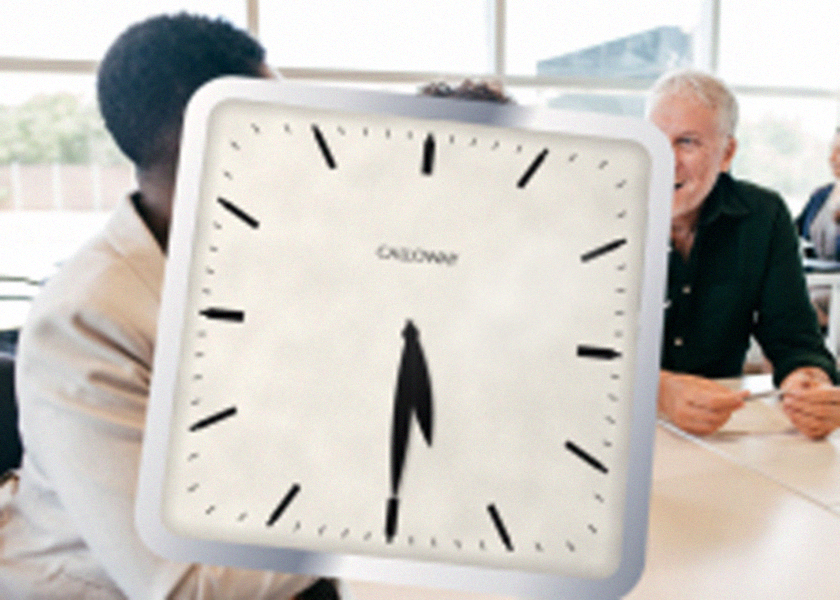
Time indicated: 5:30
